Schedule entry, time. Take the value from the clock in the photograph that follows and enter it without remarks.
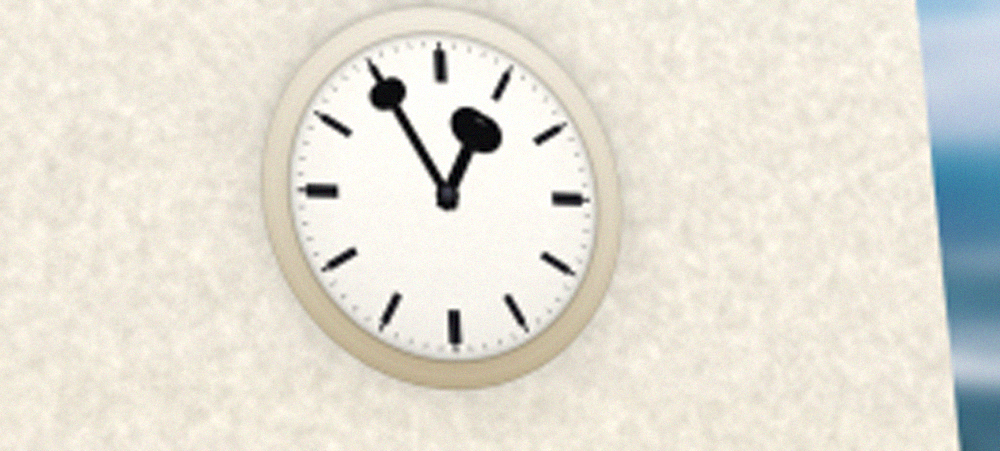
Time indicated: 12:55
